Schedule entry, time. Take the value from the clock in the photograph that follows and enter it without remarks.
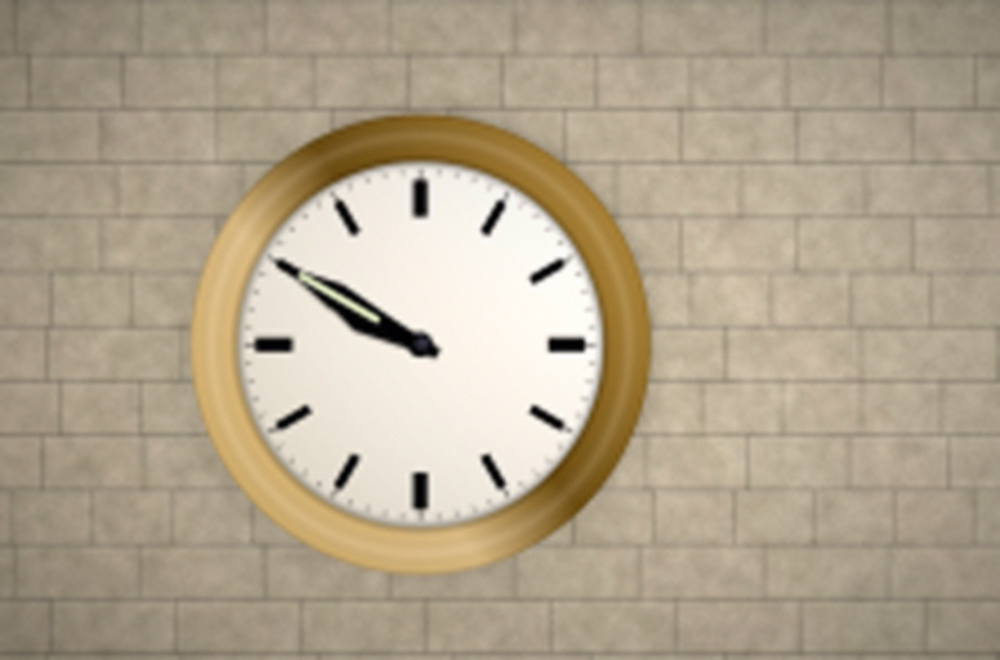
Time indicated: 9:50
